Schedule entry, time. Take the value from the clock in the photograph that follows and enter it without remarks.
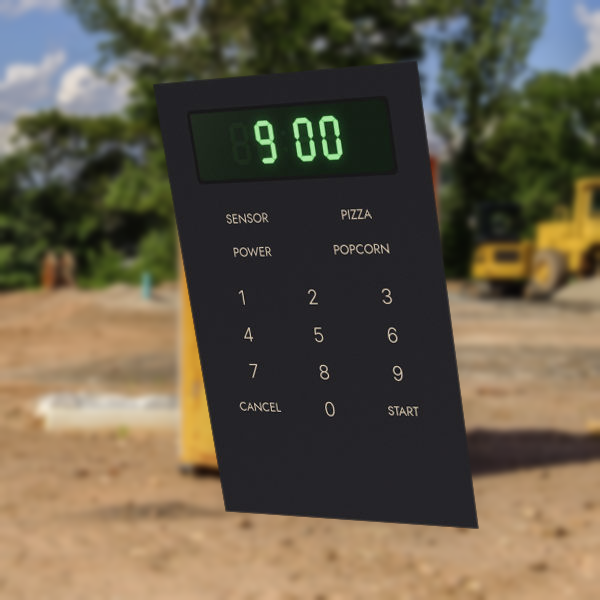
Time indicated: 9:00
